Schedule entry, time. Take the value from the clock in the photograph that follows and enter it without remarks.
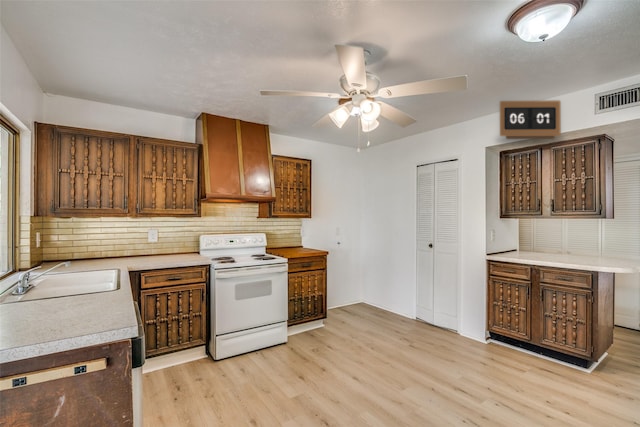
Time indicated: 6:01
